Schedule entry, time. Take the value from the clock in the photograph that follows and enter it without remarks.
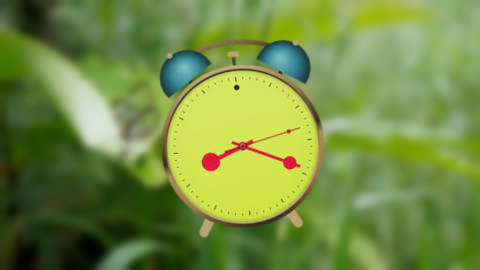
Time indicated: 8:19:13
